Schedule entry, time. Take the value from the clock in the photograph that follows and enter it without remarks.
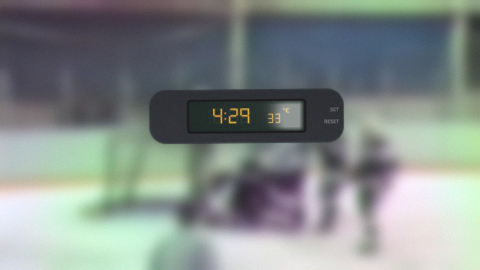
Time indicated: 4:29
